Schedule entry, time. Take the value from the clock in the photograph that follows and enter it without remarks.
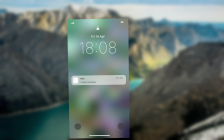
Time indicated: 18:08
